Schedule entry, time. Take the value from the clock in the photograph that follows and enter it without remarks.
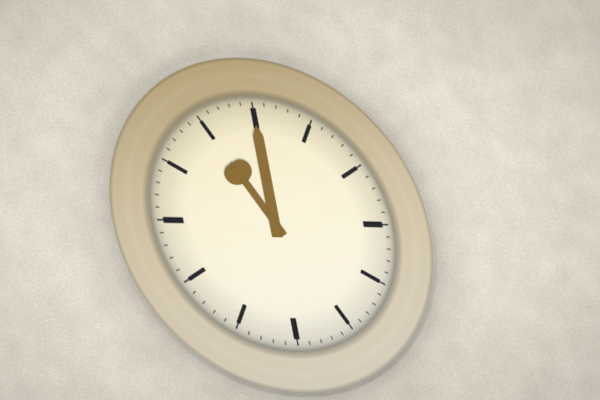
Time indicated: 11:00
